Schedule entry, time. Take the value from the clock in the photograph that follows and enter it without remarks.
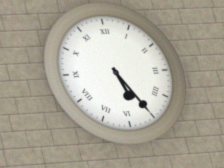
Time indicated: 5:25
